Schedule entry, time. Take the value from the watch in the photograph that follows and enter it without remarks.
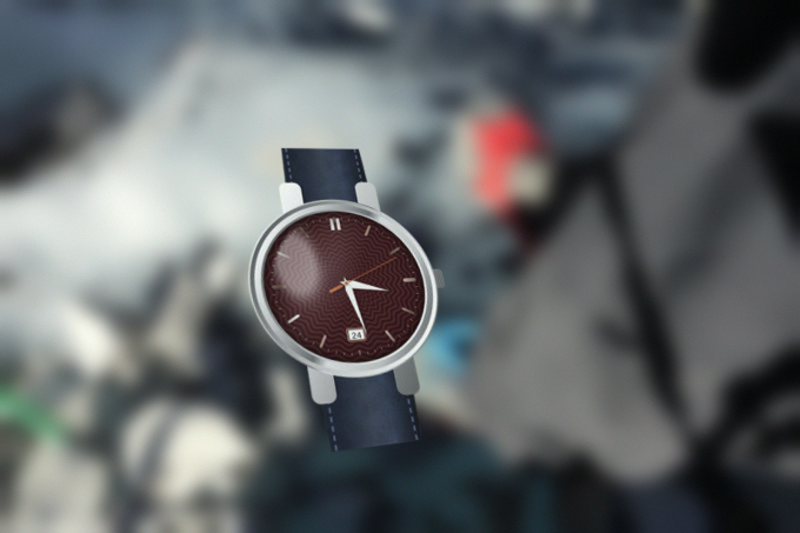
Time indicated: 3:28:11
